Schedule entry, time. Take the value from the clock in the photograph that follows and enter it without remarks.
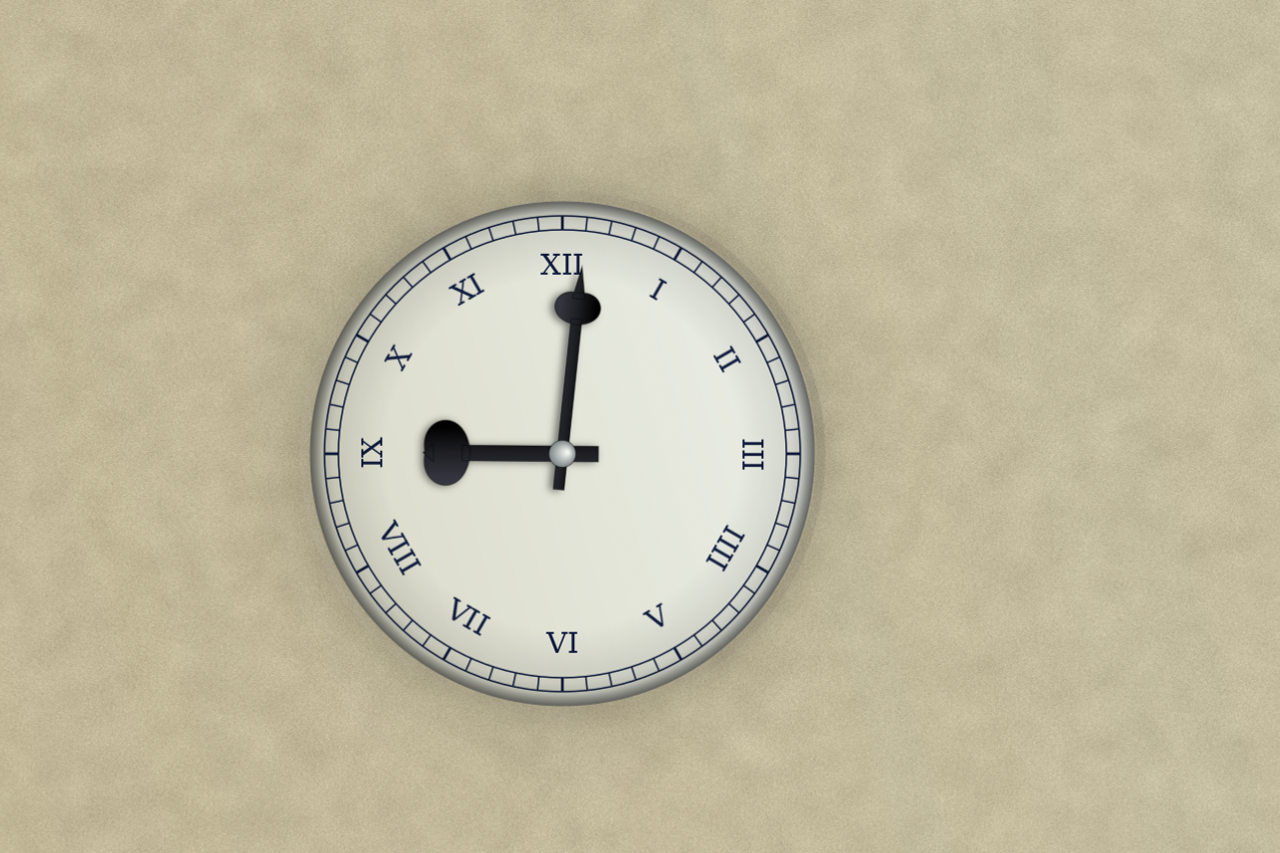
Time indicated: 9:01
